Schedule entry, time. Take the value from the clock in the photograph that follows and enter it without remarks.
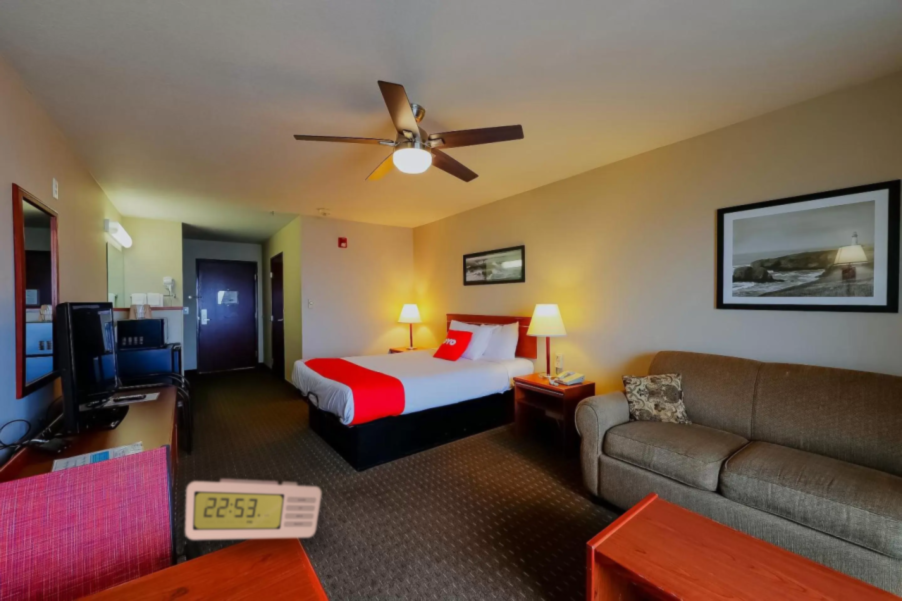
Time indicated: 22:53
